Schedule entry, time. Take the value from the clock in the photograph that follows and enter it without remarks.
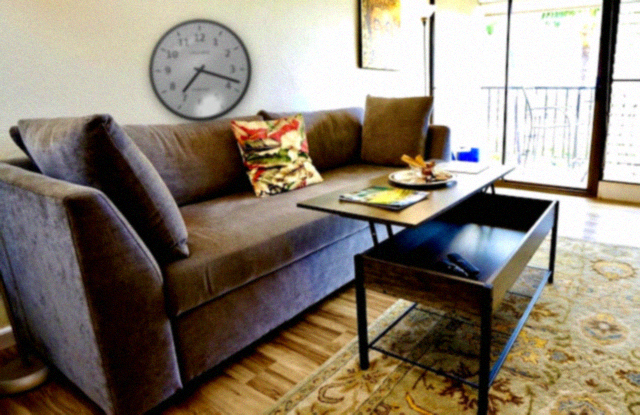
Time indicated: 7:18
